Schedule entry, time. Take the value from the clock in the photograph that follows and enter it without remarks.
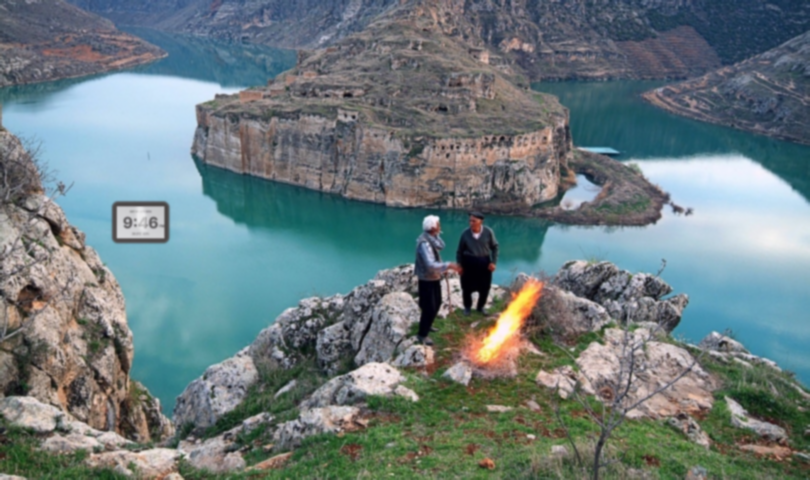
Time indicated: 9:46
